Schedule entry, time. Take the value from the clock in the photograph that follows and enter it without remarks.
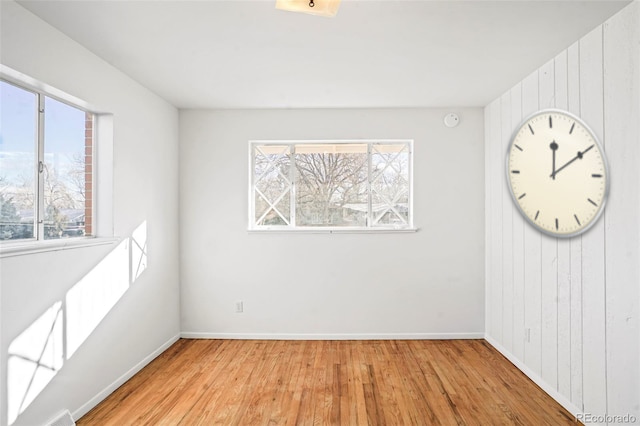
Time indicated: 12:10
